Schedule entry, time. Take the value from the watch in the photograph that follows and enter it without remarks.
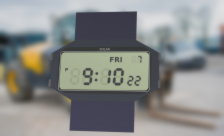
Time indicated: 9:10:22
